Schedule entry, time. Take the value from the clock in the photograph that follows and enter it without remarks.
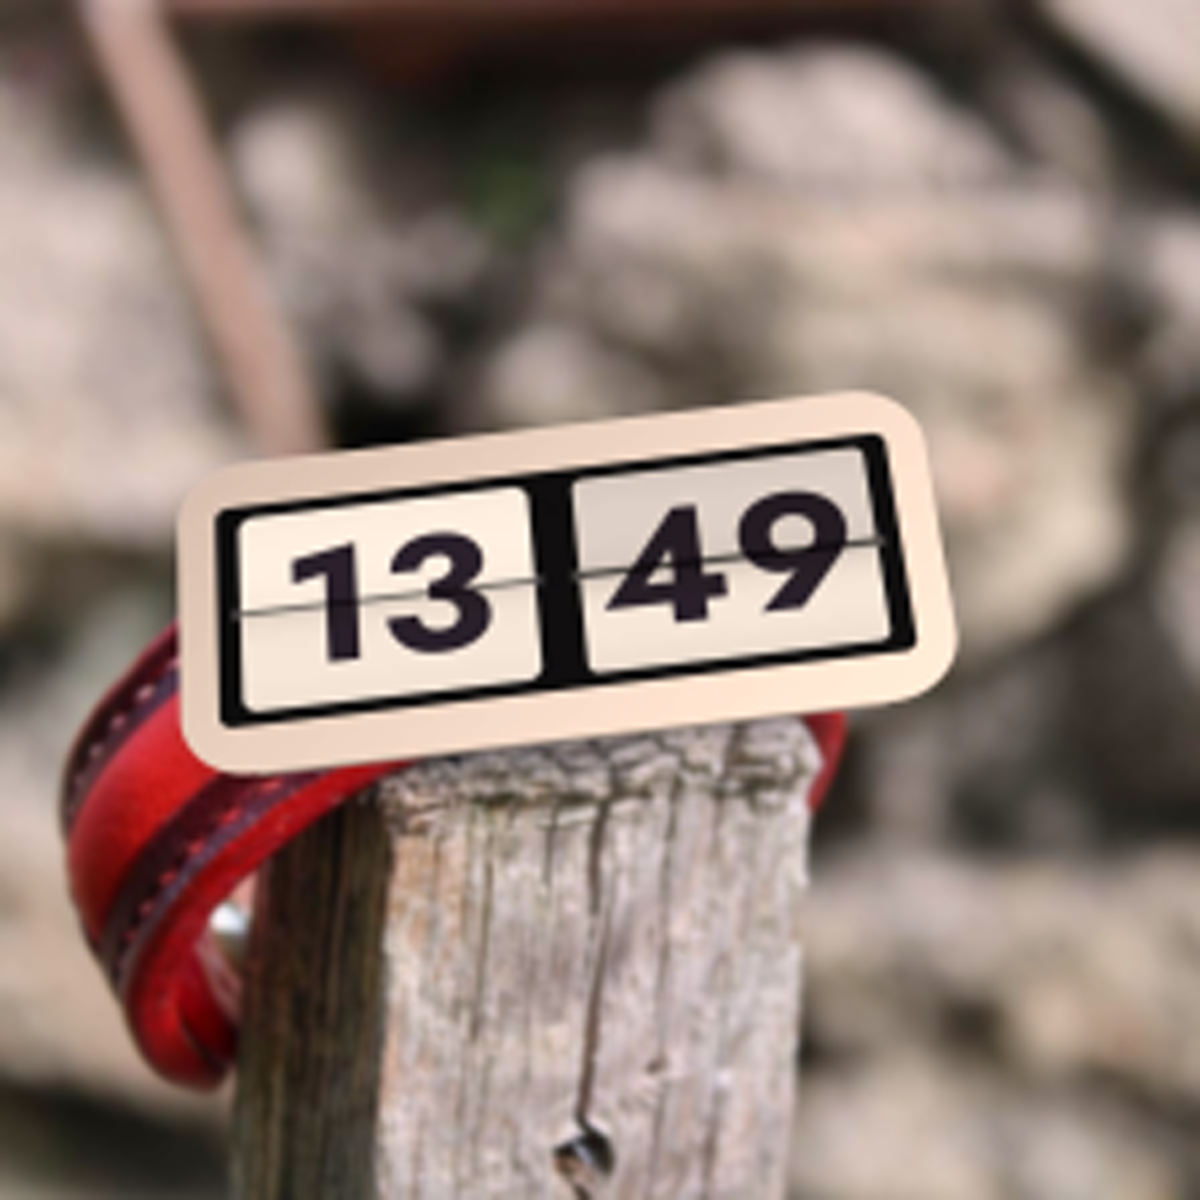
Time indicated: 13:49
